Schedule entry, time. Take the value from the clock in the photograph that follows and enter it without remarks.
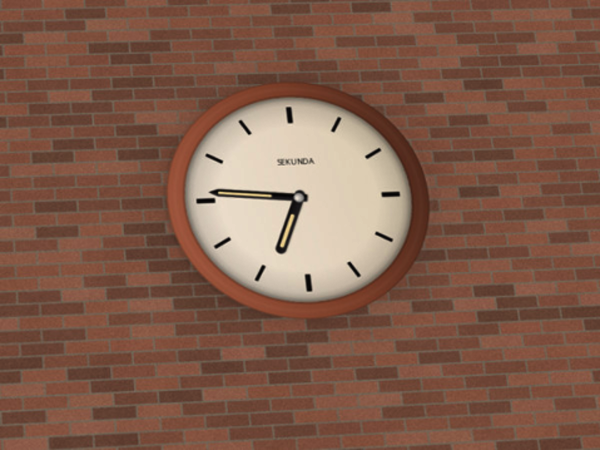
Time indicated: 6:46
